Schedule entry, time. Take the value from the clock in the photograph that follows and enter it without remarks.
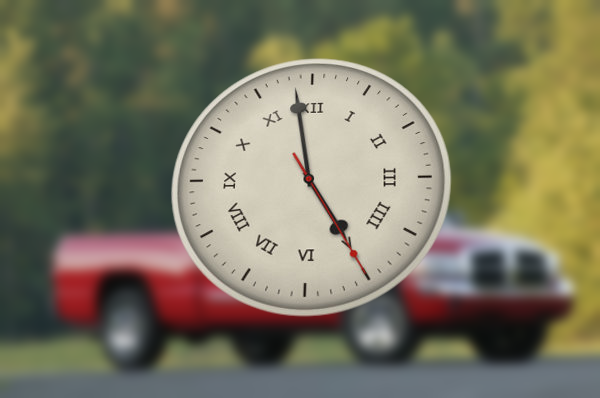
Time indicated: 4:58:25
